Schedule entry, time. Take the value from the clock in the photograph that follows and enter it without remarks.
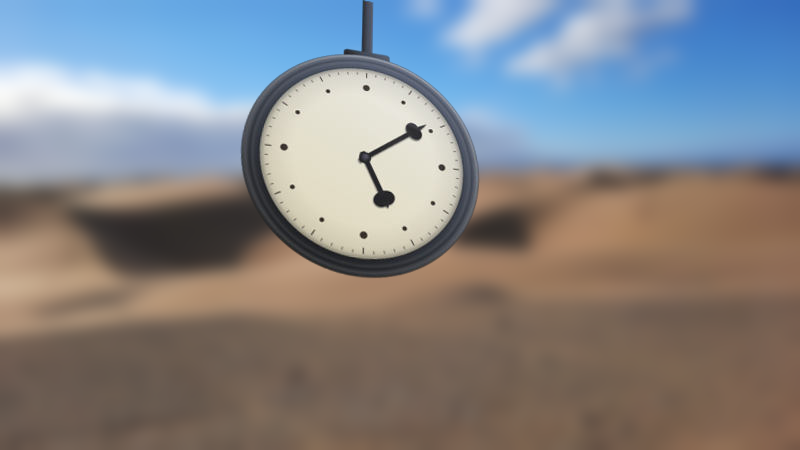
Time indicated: 5:09
